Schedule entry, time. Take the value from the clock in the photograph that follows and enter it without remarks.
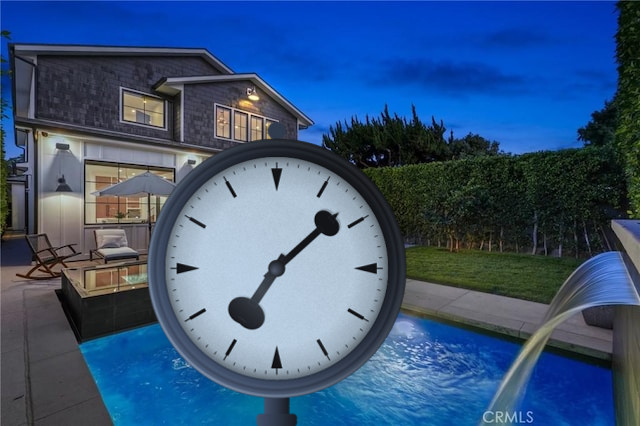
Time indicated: 7:08
